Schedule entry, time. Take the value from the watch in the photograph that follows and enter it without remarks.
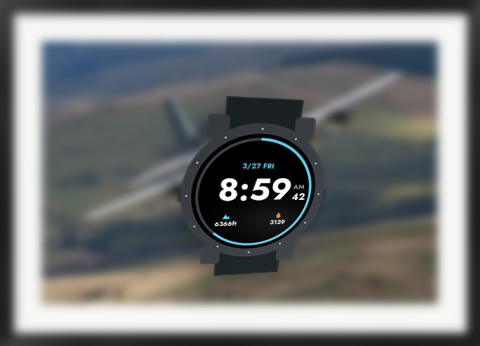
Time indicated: 8:59:42
